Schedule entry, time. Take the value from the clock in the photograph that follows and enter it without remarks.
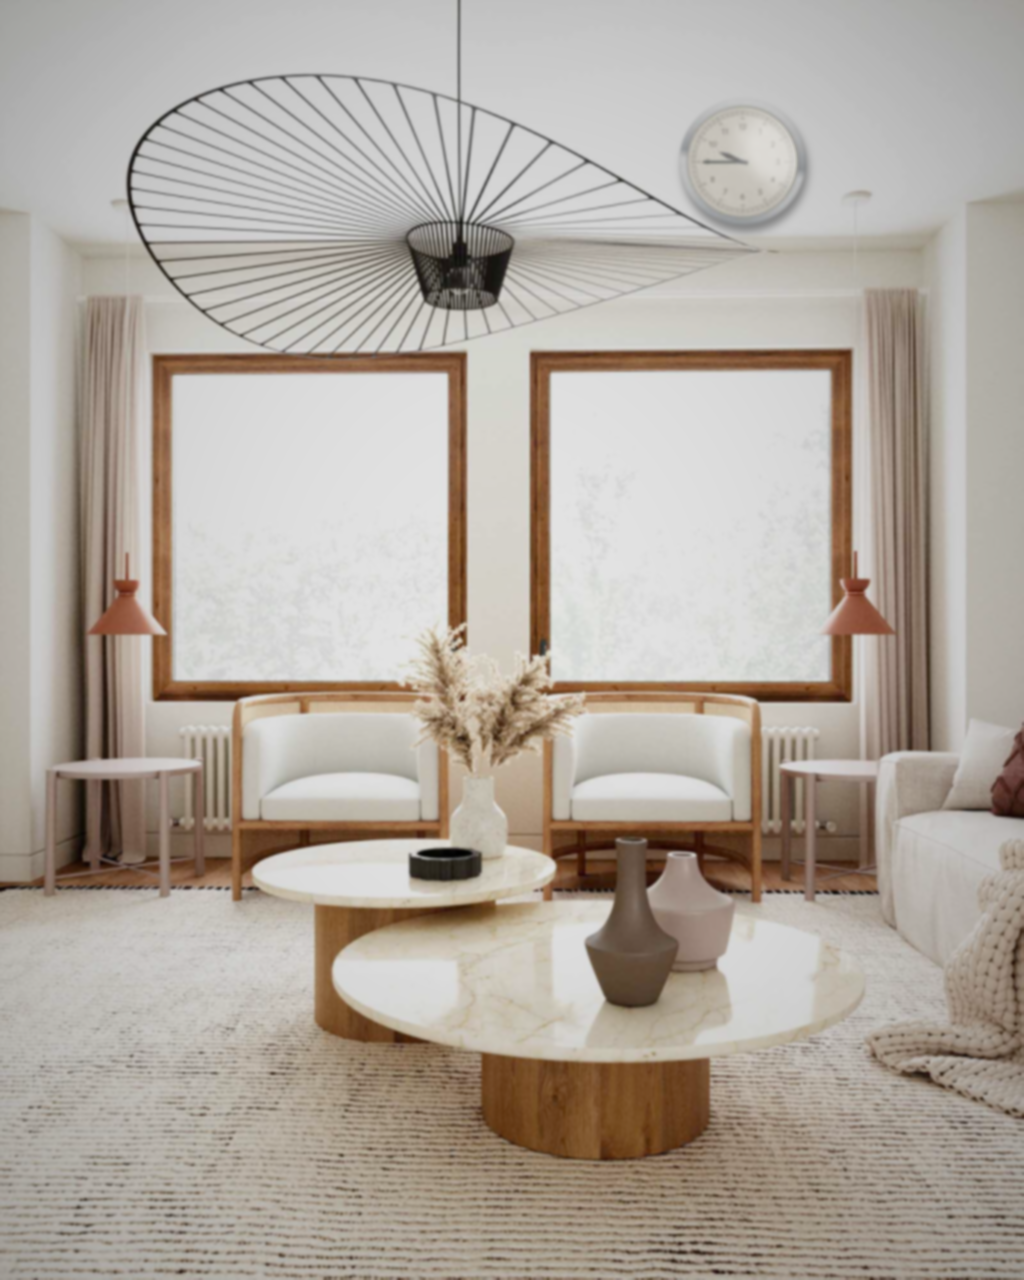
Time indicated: 9:45
